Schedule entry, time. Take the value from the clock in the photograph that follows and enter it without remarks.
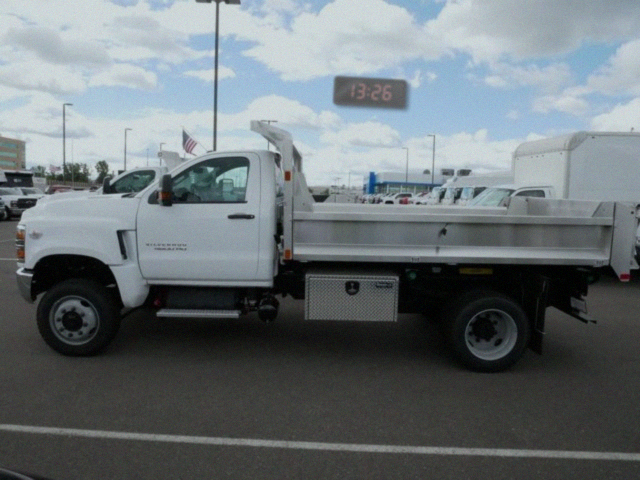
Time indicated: 13:26
